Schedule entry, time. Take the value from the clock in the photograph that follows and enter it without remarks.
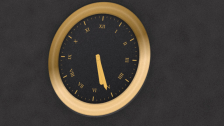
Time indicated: 5:26
